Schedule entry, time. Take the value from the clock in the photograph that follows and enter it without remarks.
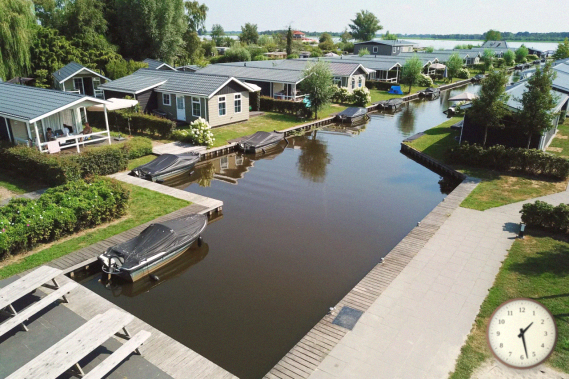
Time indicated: 1:28
